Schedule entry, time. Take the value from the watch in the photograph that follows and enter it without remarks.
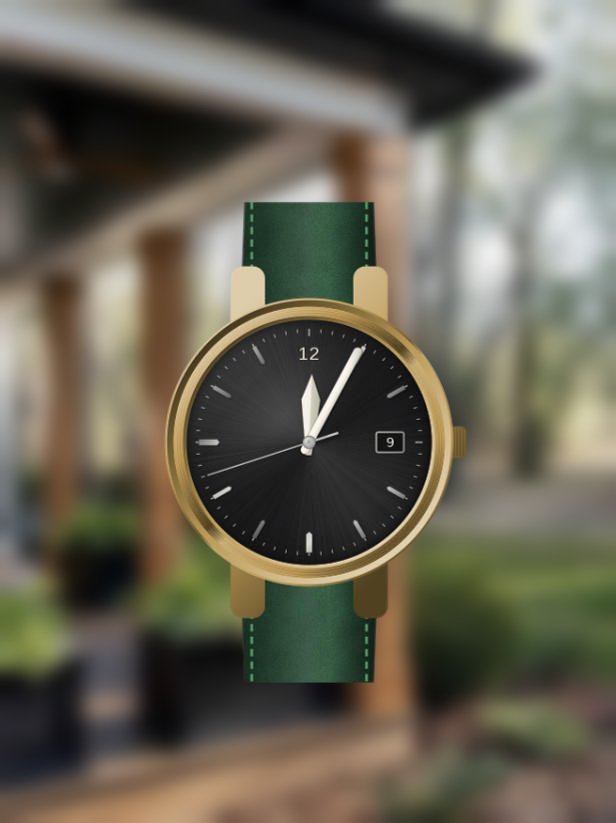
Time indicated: 12:04:42
